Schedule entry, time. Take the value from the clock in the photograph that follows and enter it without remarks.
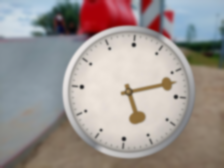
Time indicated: 5:12
